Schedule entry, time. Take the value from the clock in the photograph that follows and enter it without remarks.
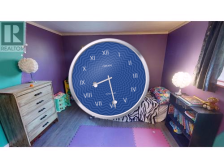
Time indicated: 8:29
